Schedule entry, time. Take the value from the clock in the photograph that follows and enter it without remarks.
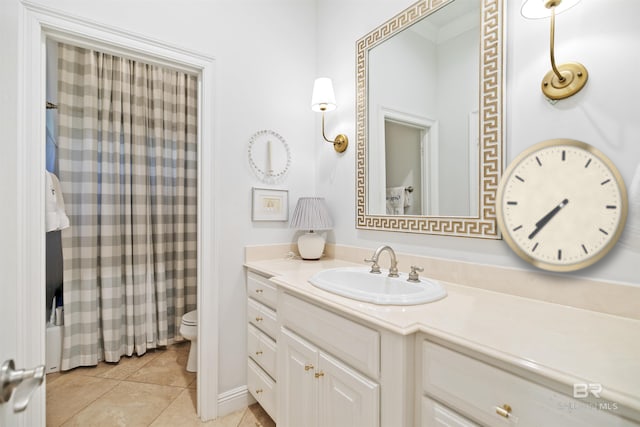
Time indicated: 7:37
